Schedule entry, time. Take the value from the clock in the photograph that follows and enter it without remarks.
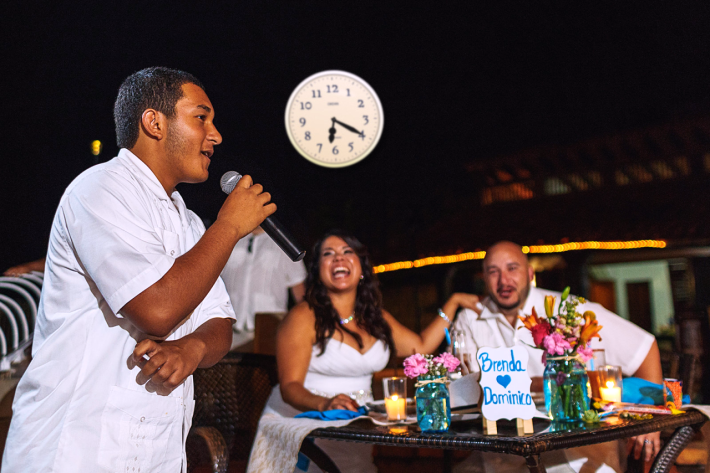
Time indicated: 6:20
